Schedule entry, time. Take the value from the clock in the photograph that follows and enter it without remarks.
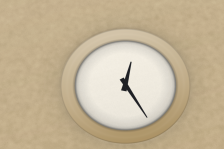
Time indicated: 12:25
